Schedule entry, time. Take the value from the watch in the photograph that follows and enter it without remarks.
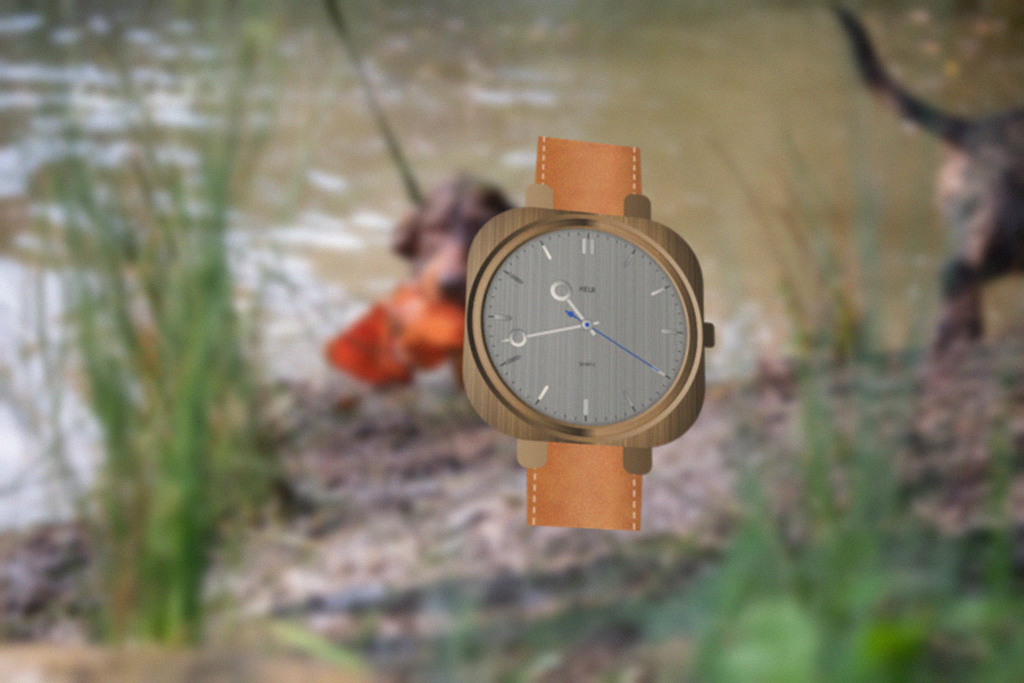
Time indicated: 10:42:20
